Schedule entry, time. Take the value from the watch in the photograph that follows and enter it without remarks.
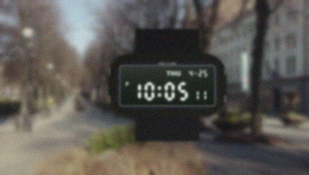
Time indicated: 10:05
